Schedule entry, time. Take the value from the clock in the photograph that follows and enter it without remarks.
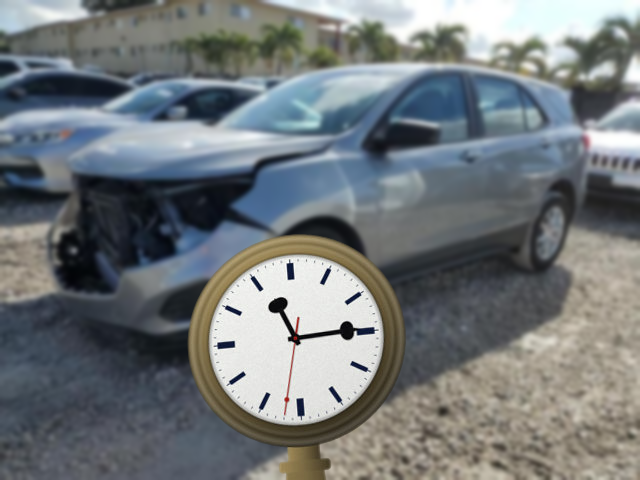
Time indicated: 11:14:32
